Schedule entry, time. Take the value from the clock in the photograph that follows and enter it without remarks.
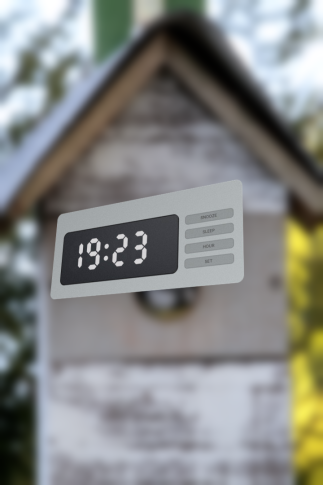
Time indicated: 19:23
